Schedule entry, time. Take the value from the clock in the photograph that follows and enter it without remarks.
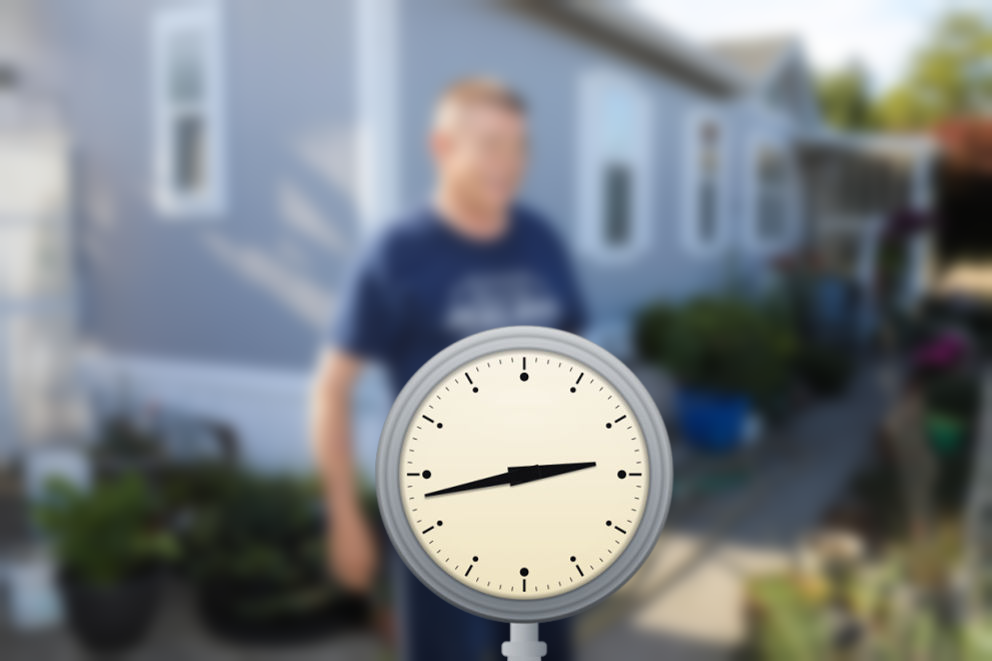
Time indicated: 2:43
